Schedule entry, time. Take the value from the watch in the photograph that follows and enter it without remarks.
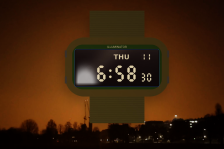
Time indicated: 6:58:30
